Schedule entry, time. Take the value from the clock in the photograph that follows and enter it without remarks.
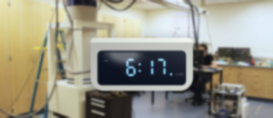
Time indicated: 6:17
